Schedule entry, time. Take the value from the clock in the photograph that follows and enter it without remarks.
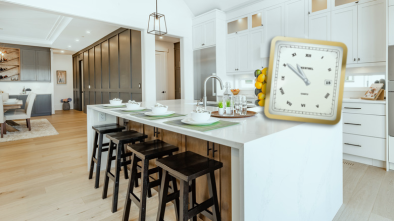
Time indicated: 10:51
